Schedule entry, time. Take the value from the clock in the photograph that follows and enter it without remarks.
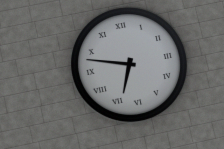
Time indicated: 6:48
